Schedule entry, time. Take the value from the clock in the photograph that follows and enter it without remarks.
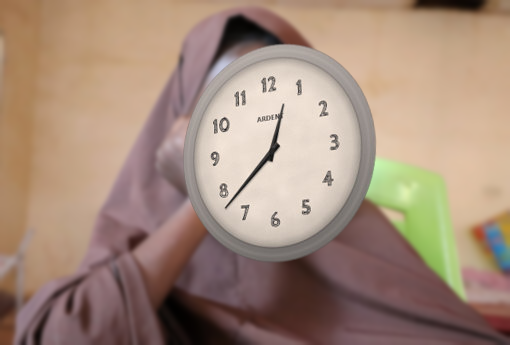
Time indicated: 12:38
